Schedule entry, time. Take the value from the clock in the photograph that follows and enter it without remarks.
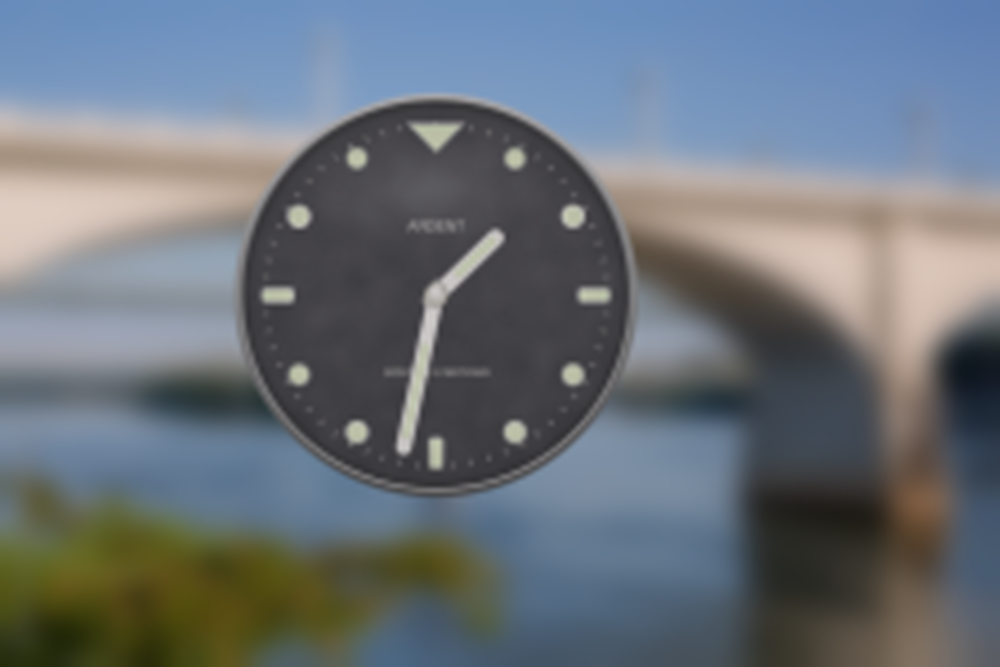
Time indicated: 1:32
